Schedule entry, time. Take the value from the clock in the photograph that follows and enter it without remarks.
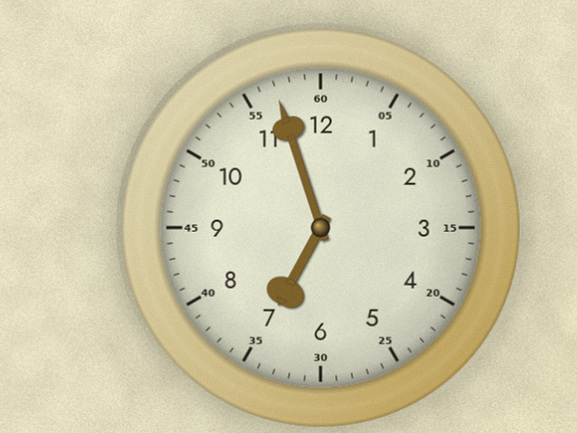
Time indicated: 6:57
